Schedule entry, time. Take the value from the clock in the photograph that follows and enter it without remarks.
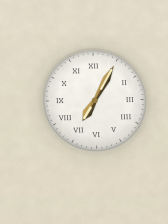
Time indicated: 7:05
